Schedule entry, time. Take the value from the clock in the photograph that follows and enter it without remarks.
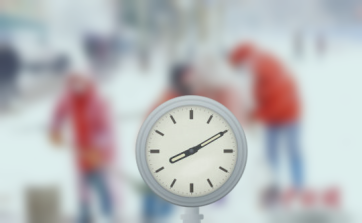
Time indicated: 8:10
